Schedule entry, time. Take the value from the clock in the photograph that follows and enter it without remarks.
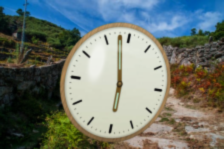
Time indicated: 5:58
